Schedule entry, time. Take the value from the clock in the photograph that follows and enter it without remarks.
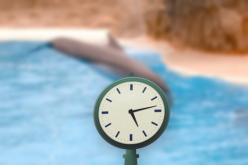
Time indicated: 5:13
